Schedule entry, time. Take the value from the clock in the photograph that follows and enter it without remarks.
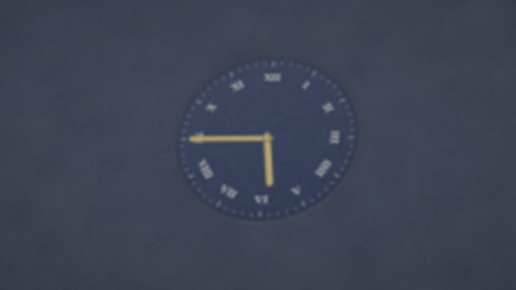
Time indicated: 5:45
